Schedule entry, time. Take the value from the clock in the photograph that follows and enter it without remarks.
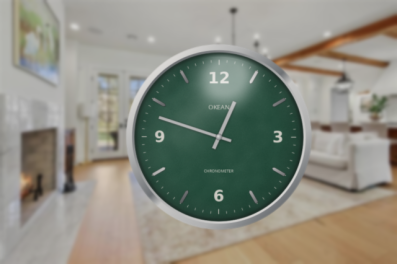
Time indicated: 12:48
